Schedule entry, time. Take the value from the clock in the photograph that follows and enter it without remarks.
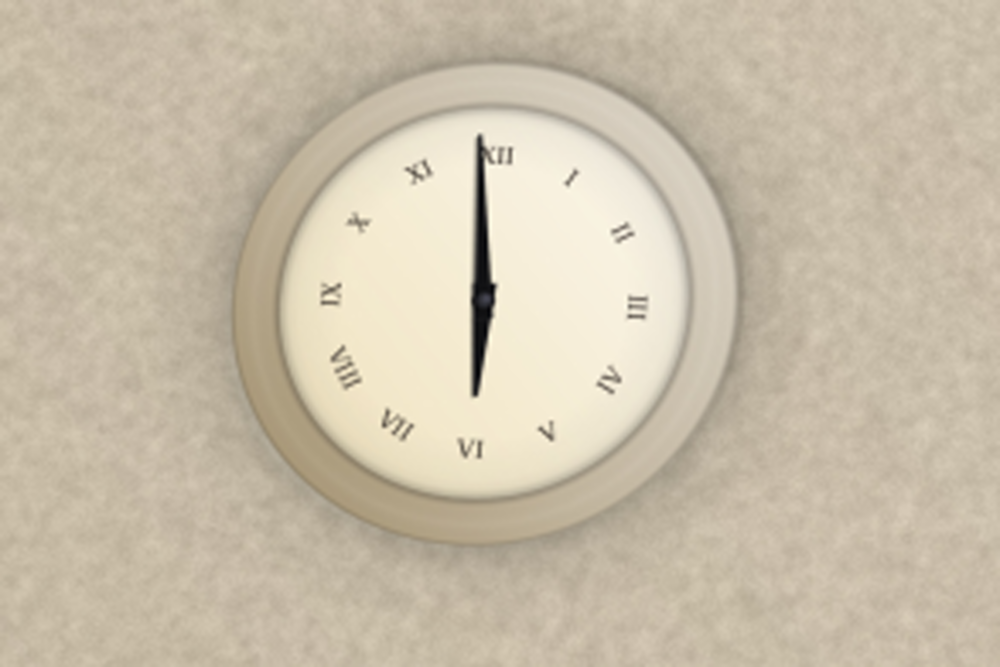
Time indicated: 5:59
